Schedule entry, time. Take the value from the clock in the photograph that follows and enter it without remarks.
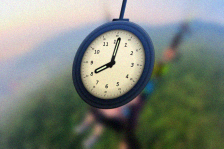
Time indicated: 8:01
